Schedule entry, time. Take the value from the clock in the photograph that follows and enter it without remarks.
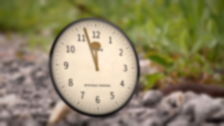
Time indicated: 11:57
